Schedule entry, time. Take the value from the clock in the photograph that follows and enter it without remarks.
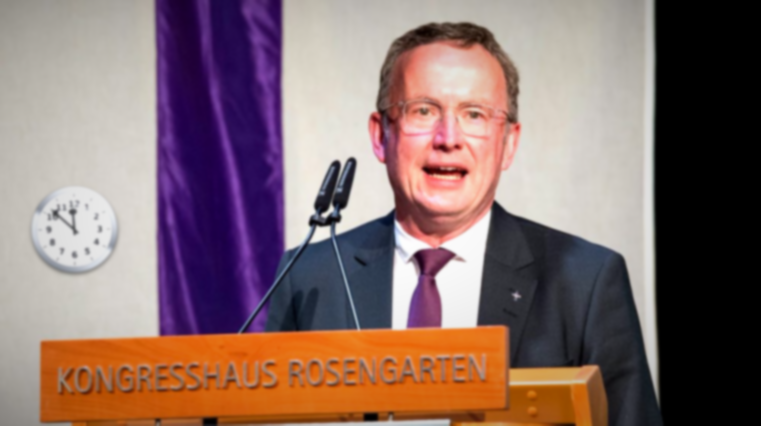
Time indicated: 11:52
